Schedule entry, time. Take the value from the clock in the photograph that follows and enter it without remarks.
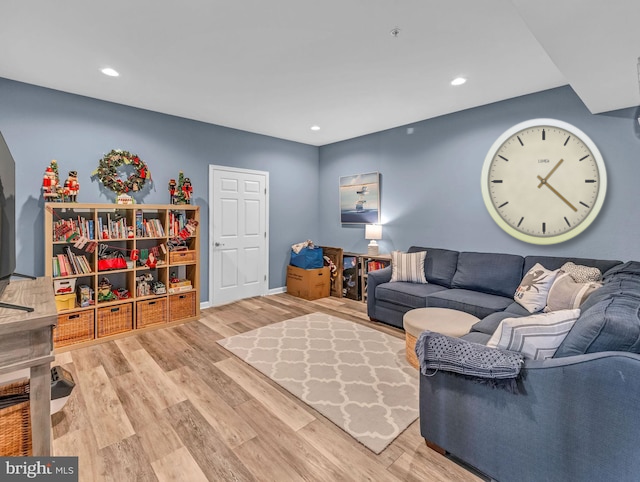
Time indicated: 1:22
